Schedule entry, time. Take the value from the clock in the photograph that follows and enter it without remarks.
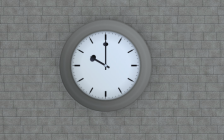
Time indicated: 10:00
